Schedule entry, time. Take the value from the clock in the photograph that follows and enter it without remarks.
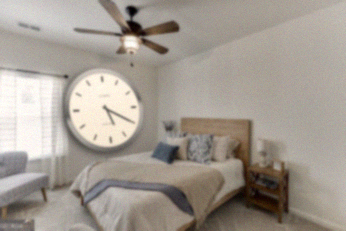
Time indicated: 5:20
